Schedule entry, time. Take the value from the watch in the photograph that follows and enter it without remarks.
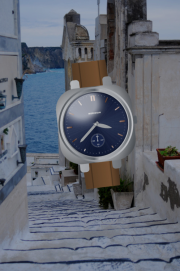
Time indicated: 3:38
